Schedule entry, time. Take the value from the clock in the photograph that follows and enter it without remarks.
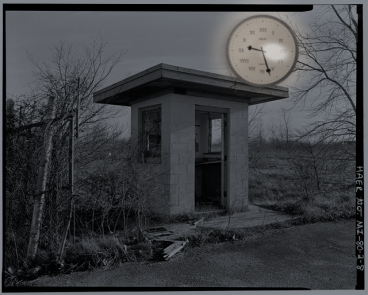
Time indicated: 9:27
